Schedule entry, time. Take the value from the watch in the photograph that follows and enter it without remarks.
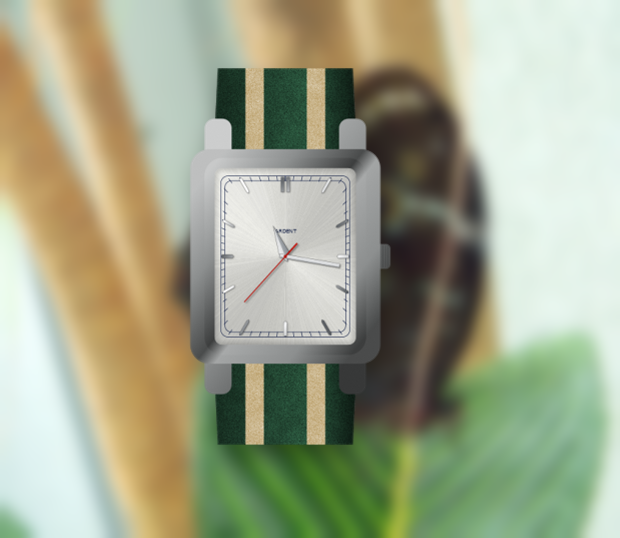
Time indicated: 11:16:37
